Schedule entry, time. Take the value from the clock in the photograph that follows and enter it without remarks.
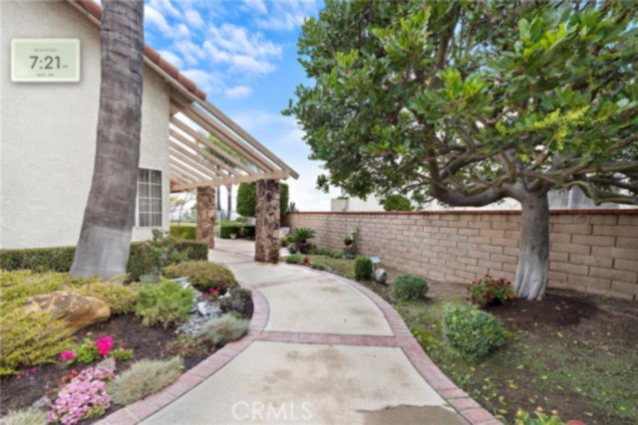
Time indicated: 7:21
